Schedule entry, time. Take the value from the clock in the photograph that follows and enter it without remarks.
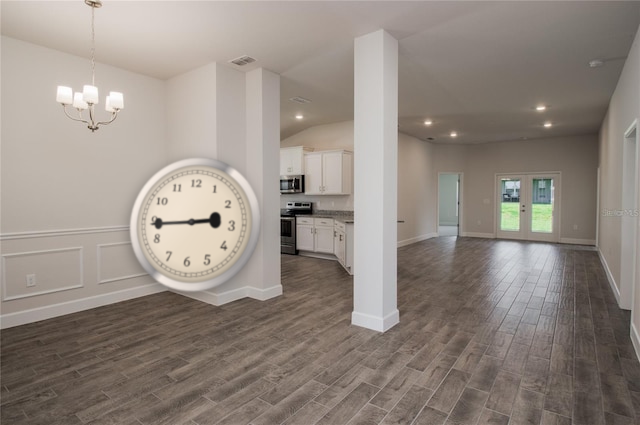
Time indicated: 2:44
